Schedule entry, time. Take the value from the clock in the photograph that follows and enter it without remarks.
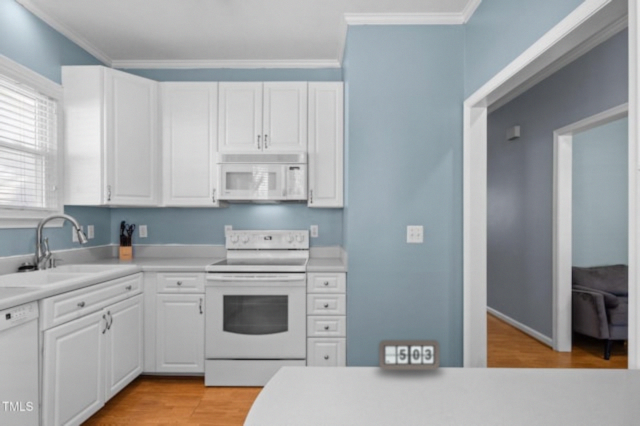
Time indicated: 5:03
